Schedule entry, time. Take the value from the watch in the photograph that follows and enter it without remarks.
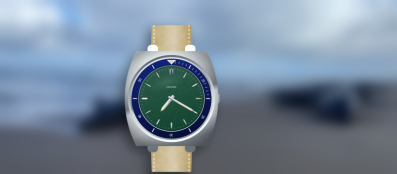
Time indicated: 7:20
